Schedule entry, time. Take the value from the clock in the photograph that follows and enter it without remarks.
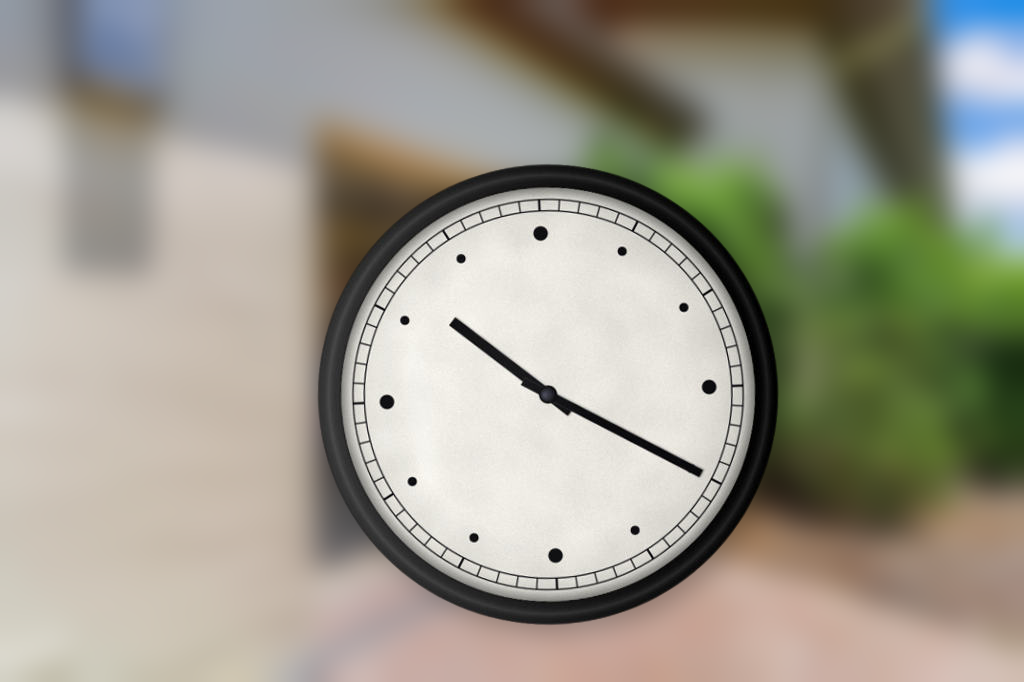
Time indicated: 10:20
